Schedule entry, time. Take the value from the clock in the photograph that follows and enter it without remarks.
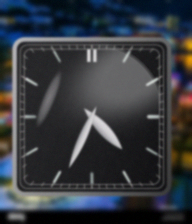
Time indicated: 4:34
